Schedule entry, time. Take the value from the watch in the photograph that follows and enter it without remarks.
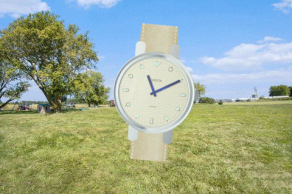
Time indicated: 11:10
